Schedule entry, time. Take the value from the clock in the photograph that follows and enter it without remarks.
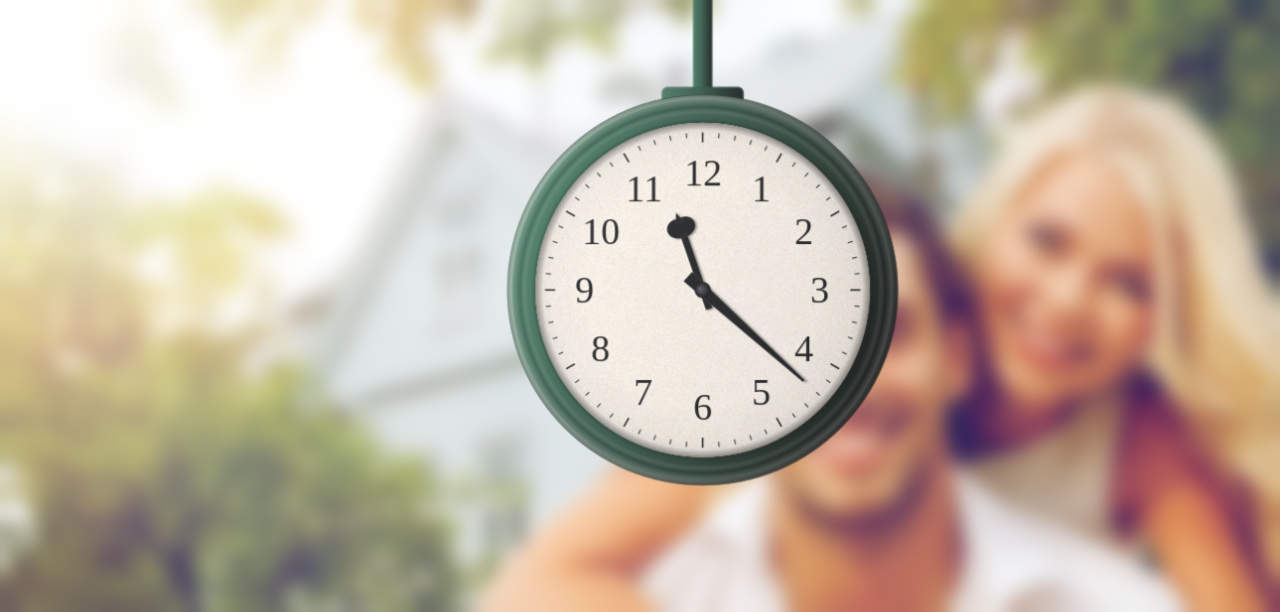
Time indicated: 11:22
